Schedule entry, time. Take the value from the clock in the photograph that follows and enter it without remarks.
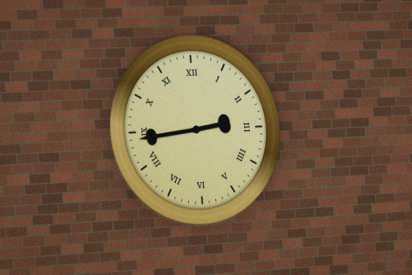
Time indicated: 2:44
